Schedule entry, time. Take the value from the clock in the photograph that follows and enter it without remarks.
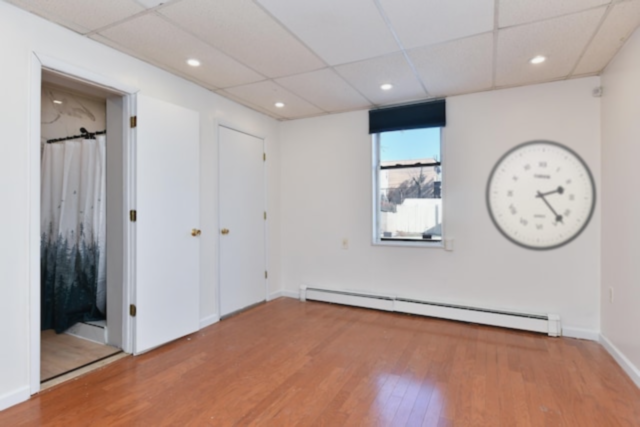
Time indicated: 2:23
